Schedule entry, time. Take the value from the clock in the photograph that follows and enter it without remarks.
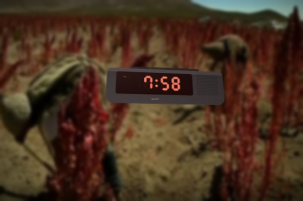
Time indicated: 7:58
